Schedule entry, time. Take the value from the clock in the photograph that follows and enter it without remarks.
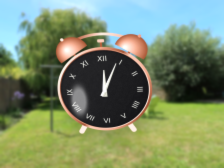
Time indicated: 12:04
